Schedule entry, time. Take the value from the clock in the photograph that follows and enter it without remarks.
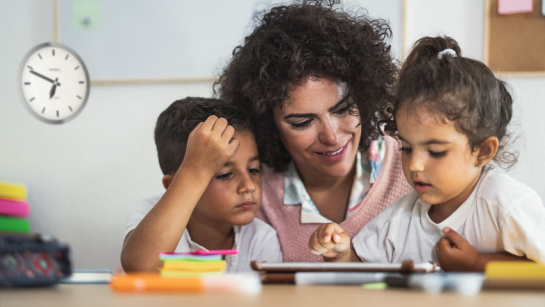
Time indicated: 6:49
